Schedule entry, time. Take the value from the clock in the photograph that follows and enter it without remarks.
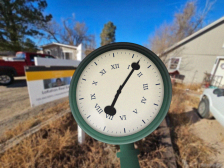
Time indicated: 7:07
